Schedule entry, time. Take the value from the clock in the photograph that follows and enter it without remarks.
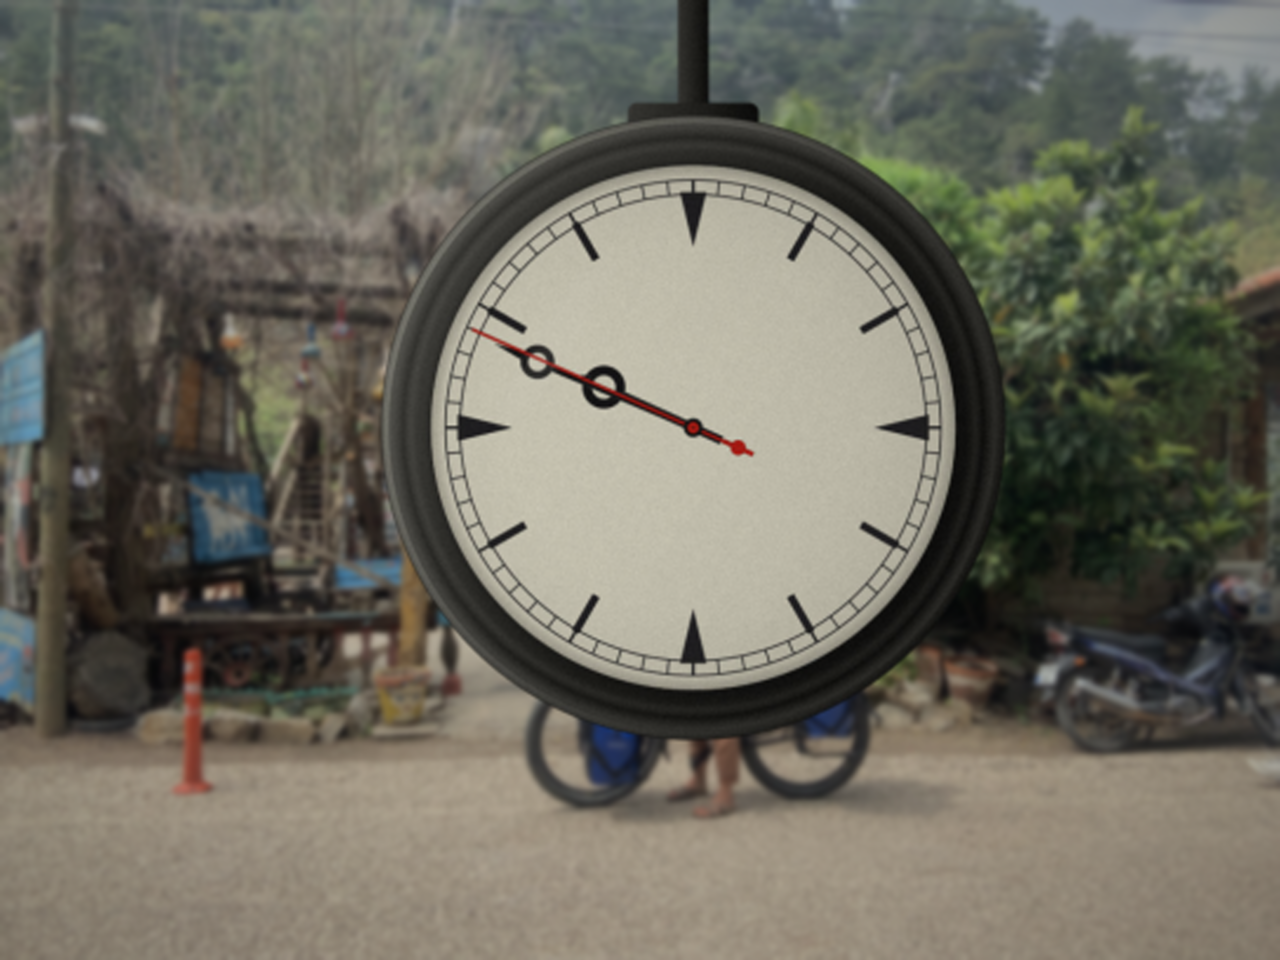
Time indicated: 9:48:49
